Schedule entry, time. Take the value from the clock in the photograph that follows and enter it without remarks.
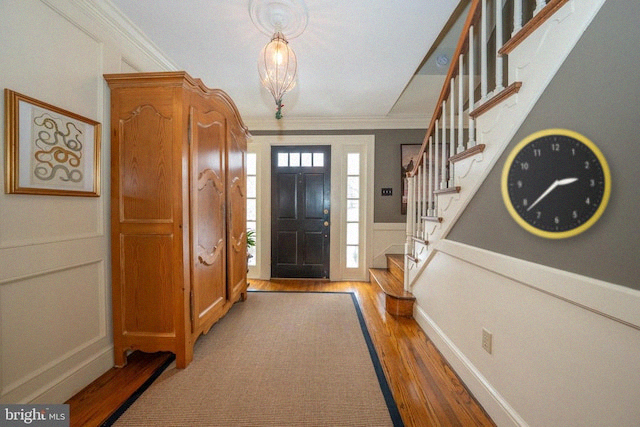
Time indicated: 2:38
